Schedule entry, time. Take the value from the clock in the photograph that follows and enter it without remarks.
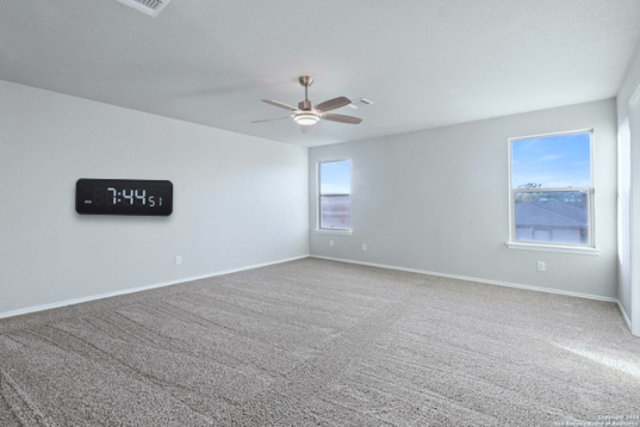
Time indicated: 7:44:51
